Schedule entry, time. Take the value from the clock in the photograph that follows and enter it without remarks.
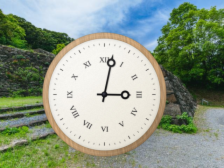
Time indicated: 3:02
